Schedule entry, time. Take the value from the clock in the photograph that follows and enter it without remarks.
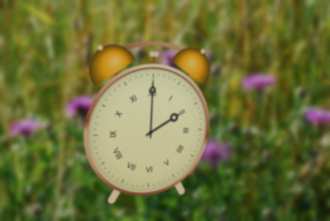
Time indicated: 2:00
